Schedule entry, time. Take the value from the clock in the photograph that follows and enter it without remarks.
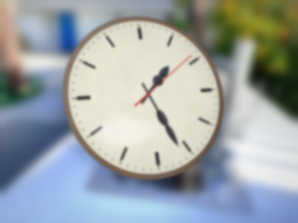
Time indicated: 1:26:09
